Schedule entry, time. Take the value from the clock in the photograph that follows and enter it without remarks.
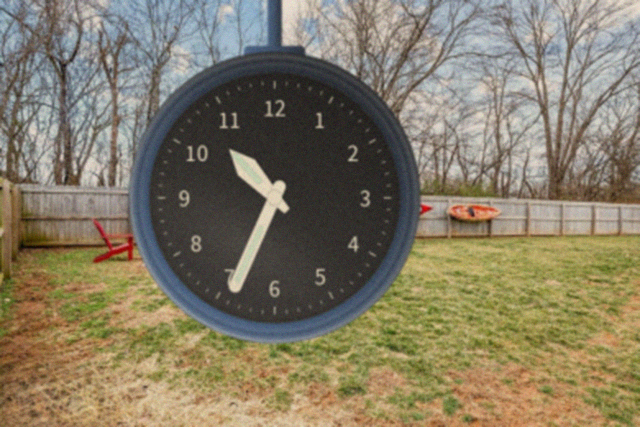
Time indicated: 10:34
